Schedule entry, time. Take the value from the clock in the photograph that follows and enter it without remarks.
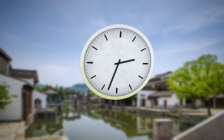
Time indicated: 2:33
